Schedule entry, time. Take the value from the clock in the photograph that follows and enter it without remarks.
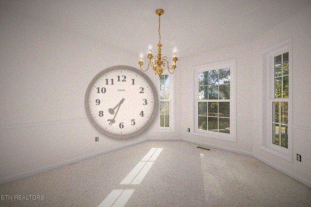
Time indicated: 7:34
